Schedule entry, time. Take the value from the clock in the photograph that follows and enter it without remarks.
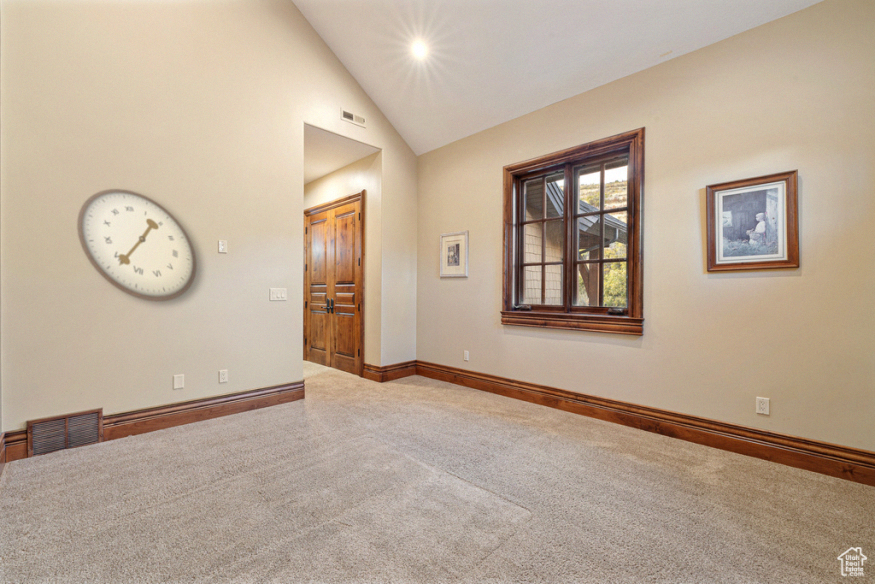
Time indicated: 1:39
